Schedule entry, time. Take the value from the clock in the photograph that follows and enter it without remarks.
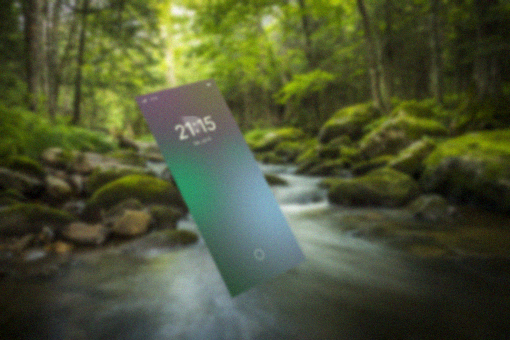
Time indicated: 21:15
